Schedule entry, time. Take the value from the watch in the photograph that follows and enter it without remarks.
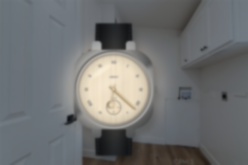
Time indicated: 6:22
